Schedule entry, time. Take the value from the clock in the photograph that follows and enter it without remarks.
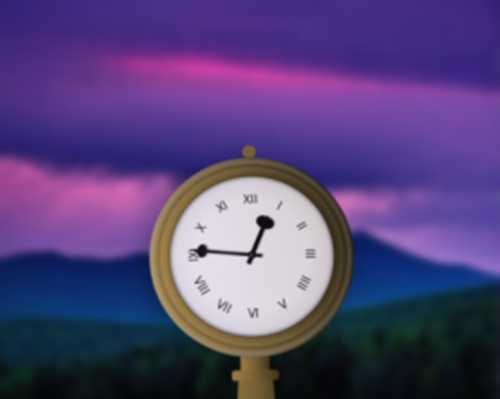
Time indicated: 12:46
